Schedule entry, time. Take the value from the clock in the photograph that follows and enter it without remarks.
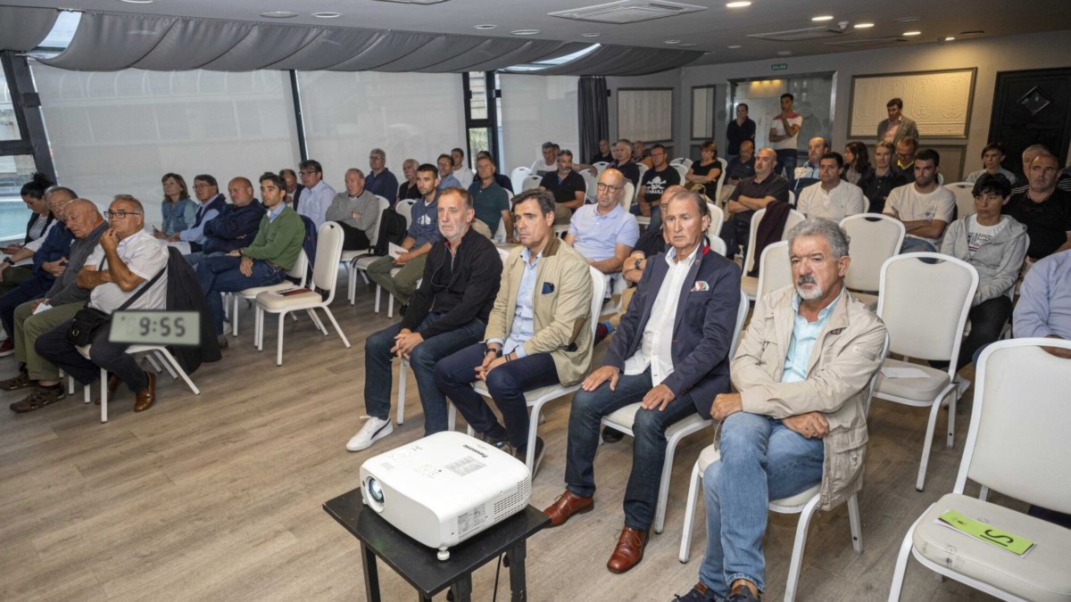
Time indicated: 9:55
